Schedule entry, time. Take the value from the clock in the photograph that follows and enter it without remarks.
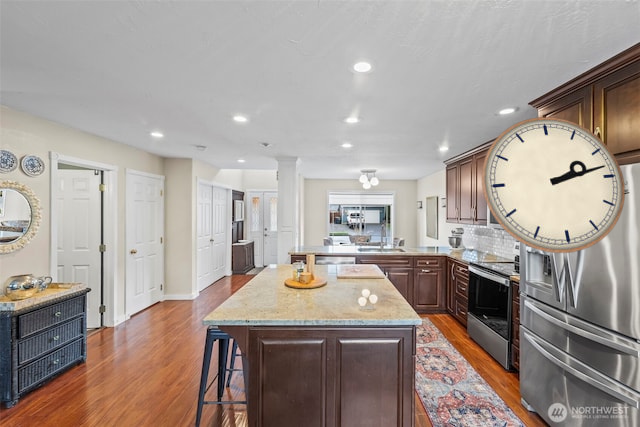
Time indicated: 2:13
